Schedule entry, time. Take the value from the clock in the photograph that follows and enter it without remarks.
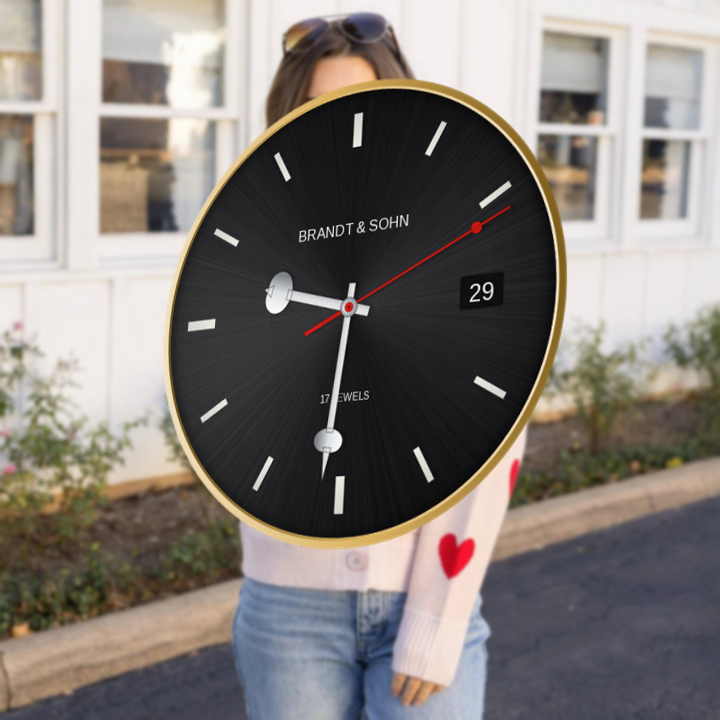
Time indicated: 9:31:11
